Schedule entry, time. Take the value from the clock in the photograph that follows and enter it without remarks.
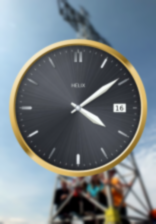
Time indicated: 4:09
